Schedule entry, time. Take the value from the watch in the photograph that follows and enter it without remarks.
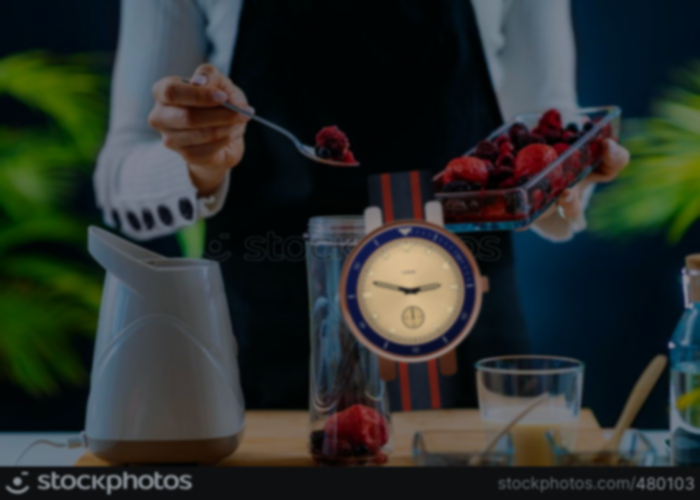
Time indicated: 2:48
